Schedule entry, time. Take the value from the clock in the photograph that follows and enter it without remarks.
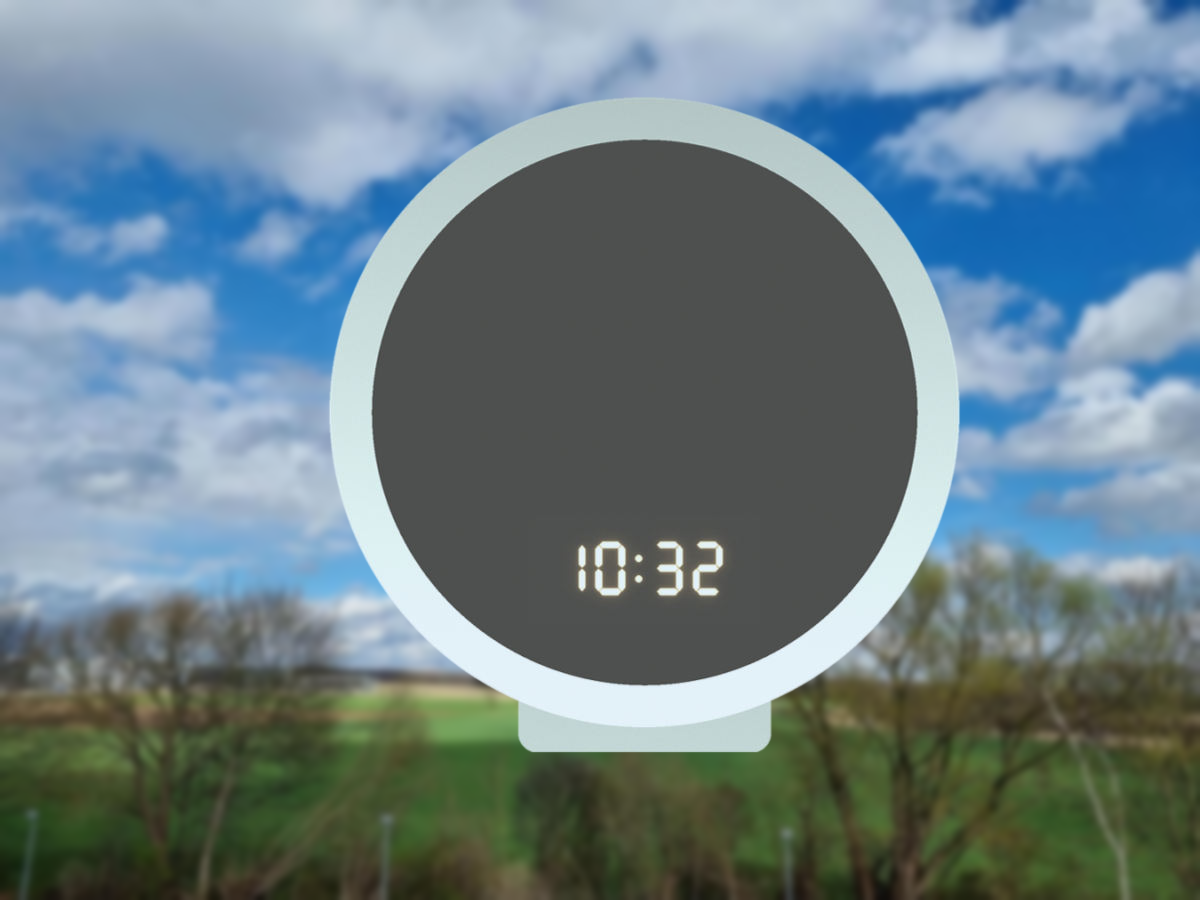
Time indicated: 10:32
